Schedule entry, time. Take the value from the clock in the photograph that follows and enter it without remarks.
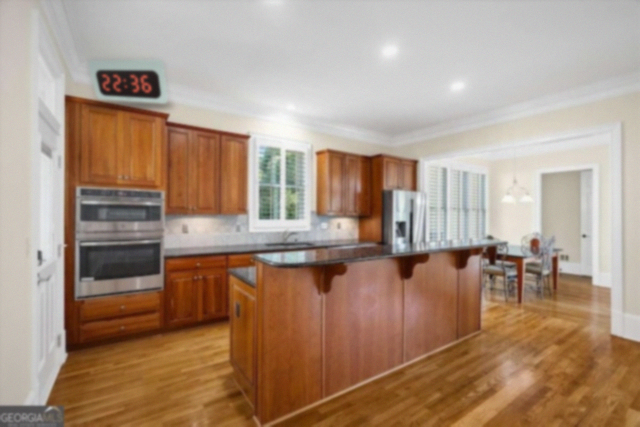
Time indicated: 22:36
